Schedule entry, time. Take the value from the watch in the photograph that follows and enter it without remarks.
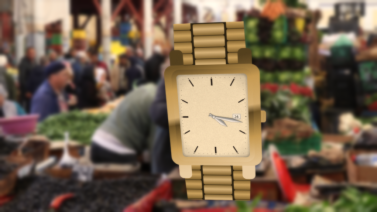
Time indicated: 4:17
